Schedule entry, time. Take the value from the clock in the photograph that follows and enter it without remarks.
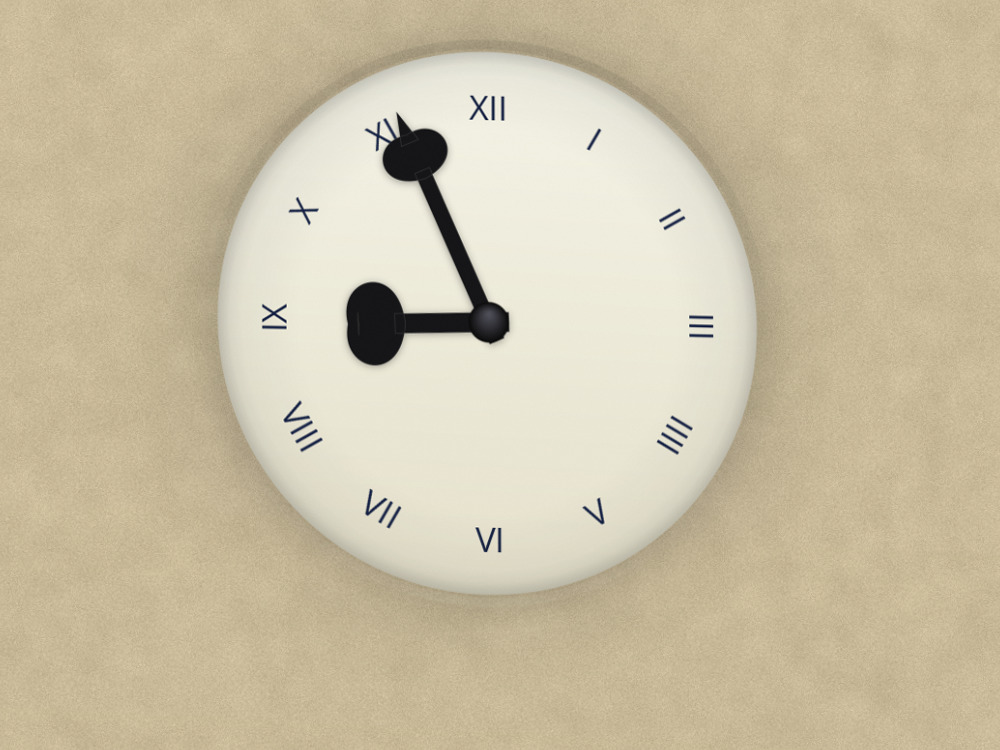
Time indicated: 8:56
